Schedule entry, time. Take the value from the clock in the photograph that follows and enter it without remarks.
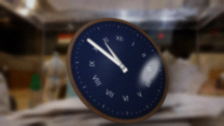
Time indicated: 10:51
